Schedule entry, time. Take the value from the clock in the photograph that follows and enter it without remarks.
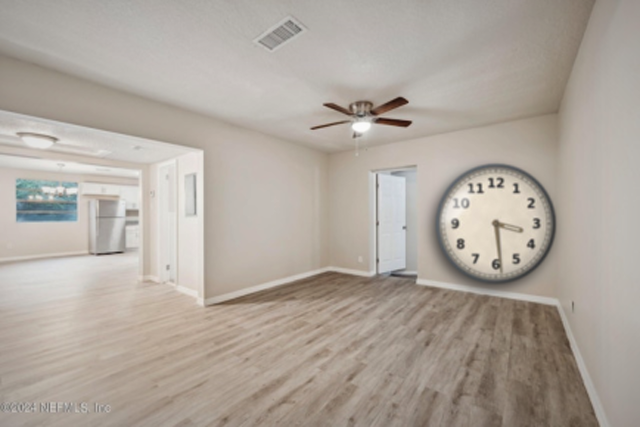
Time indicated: 3:29
